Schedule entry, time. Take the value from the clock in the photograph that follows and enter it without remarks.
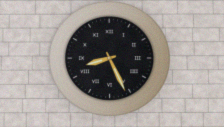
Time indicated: 8:26
